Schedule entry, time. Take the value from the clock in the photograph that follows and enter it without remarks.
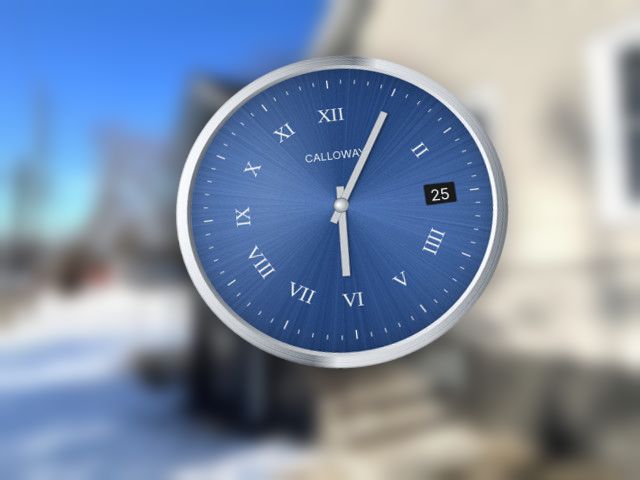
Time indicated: 6:05
